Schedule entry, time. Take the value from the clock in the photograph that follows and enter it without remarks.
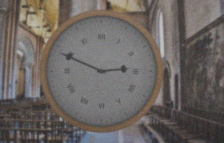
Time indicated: 2:49
